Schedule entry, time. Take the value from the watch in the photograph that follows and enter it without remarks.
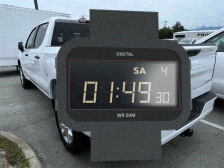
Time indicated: 1:49:30
